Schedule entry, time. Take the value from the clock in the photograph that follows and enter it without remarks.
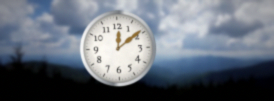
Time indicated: 12:09
